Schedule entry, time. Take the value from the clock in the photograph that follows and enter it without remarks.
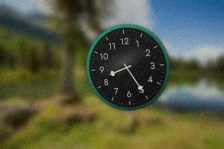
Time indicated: 8:25
